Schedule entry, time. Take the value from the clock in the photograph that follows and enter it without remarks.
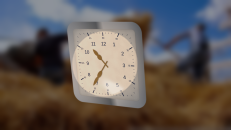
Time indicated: 10:36
